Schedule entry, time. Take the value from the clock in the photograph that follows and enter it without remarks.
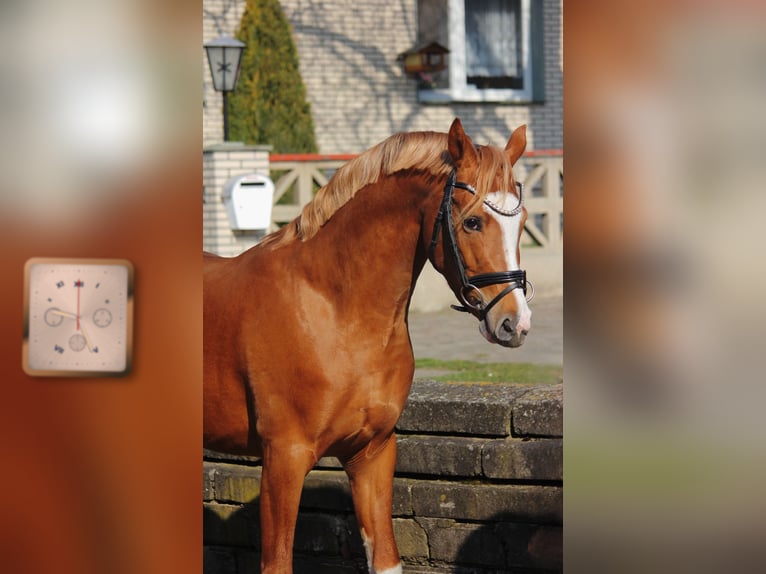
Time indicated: 9:26
